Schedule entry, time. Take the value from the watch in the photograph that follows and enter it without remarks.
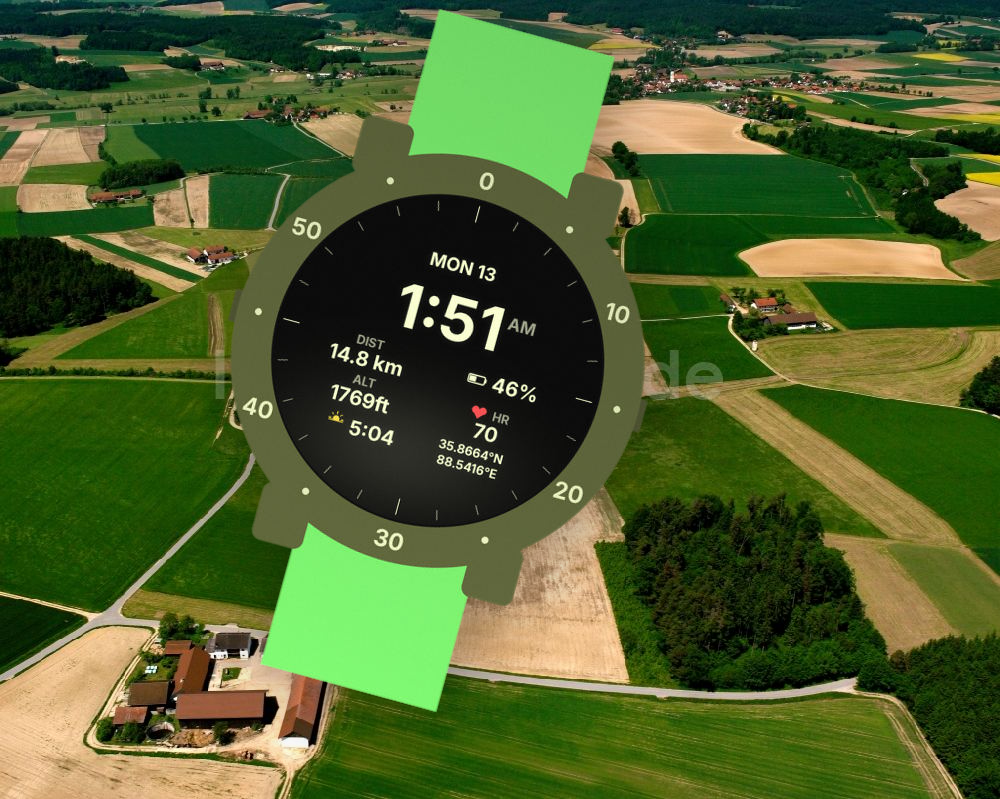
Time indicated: 1:51
